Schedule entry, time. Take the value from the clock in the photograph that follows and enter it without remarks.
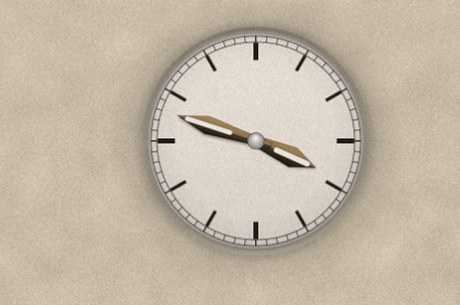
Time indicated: 3:48
